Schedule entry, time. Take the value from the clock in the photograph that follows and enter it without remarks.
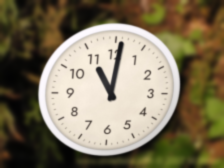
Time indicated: 11:01
